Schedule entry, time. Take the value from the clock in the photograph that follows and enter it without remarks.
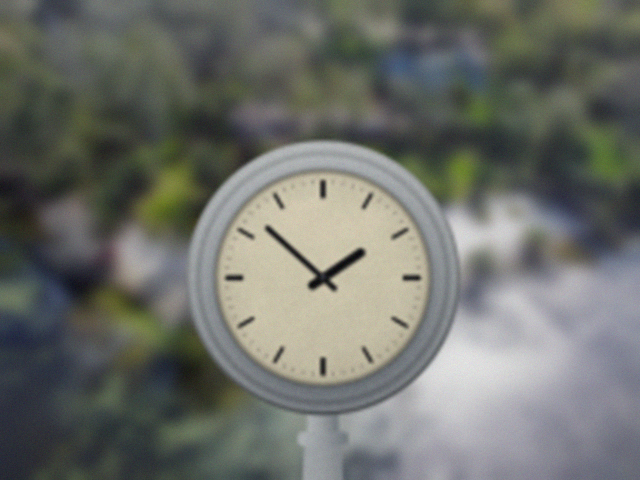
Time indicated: 1:52
